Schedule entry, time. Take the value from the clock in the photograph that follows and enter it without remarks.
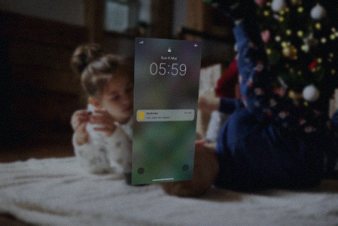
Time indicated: 5:59
